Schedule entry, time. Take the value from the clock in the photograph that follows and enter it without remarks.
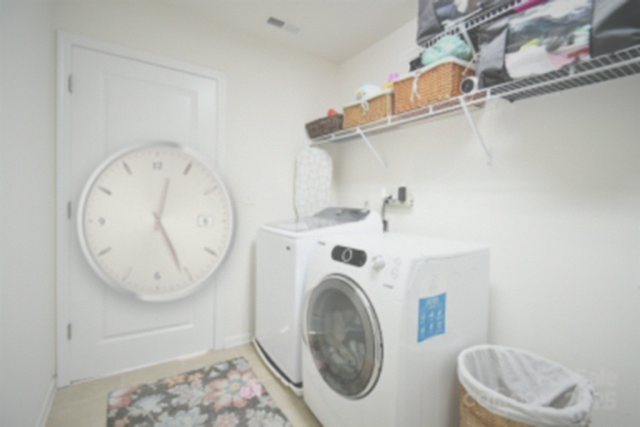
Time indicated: 12:26
